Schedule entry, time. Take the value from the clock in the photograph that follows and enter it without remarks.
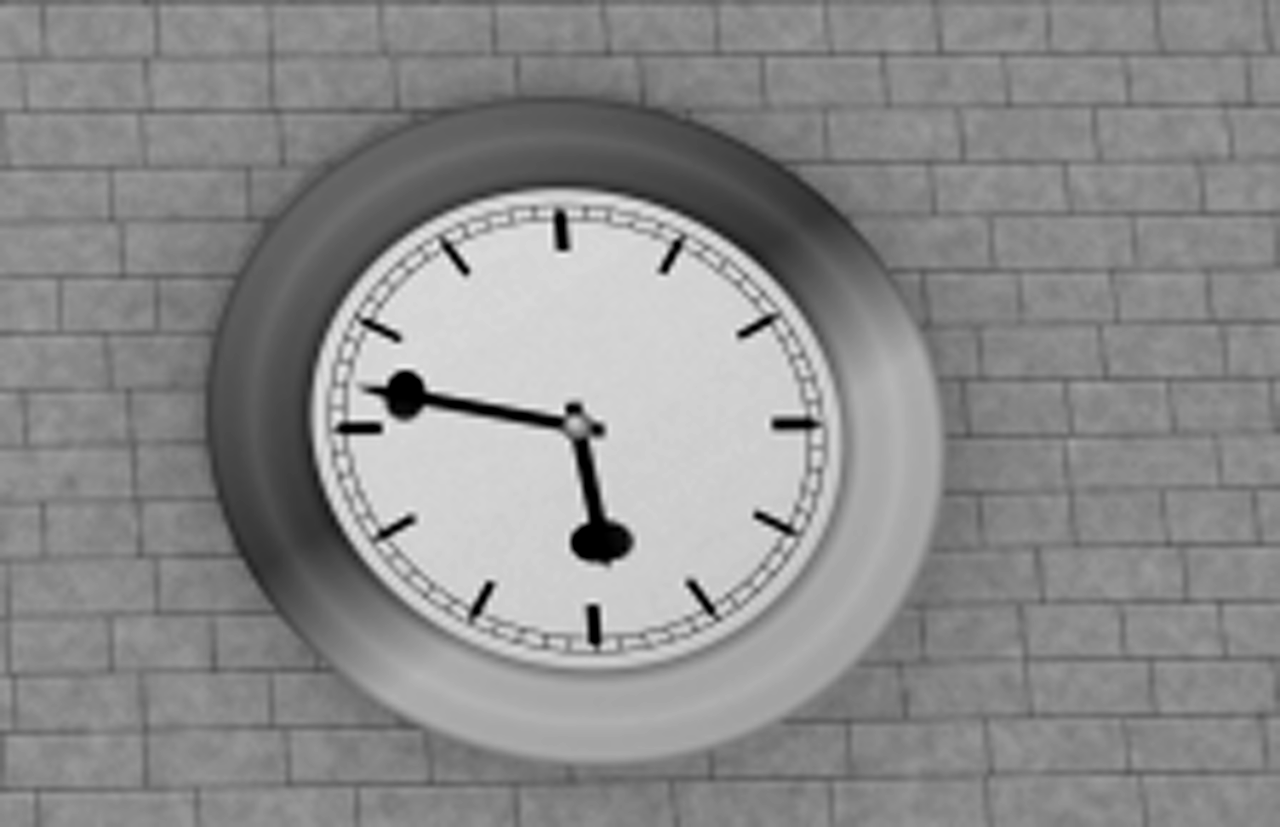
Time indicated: 5:47
